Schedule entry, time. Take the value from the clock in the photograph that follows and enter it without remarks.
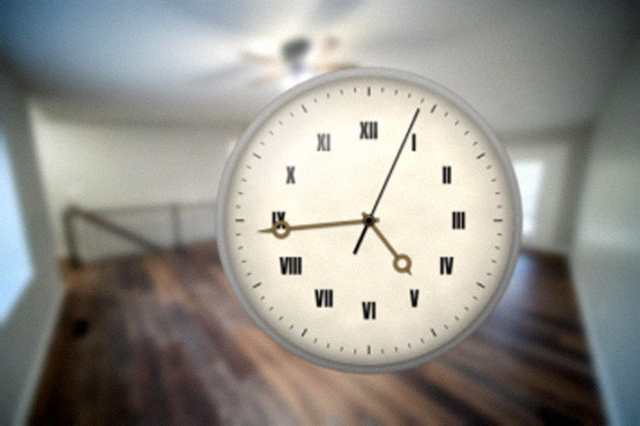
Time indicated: 4:44:04
